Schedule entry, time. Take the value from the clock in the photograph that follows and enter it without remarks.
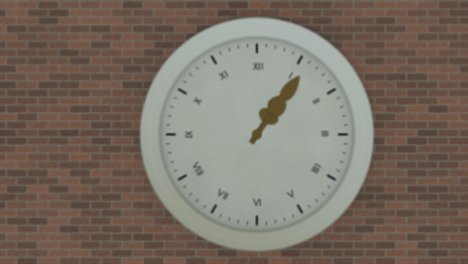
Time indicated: 1:06
